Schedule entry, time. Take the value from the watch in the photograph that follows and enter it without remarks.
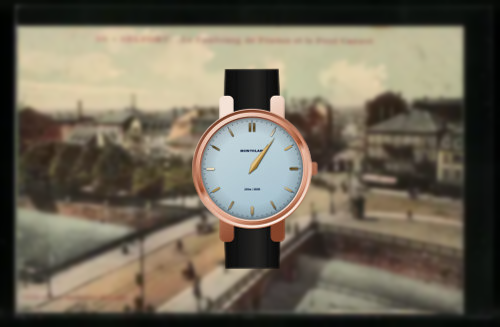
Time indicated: 1:06
